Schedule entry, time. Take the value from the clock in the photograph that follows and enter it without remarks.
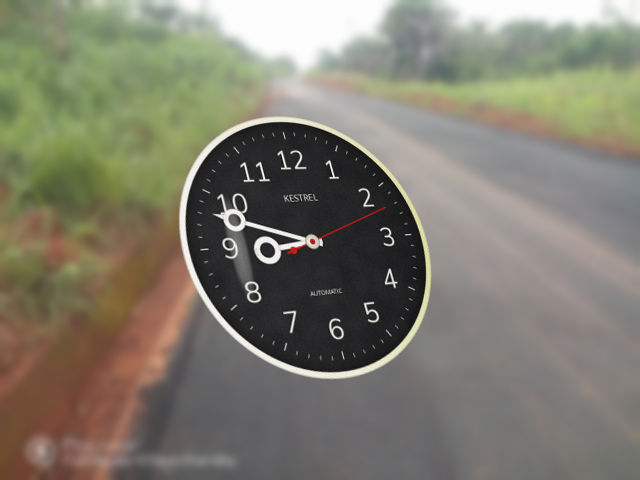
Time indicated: 8:48:12
